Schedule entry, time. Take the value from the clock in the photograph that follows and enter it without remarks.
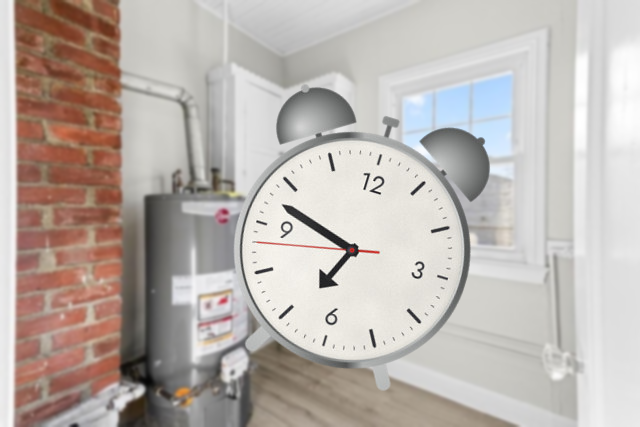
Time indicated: 6:47:43
